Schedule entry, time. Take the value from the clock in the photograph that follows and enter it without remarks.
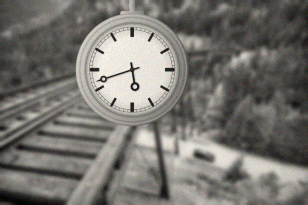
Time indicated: 5:42
